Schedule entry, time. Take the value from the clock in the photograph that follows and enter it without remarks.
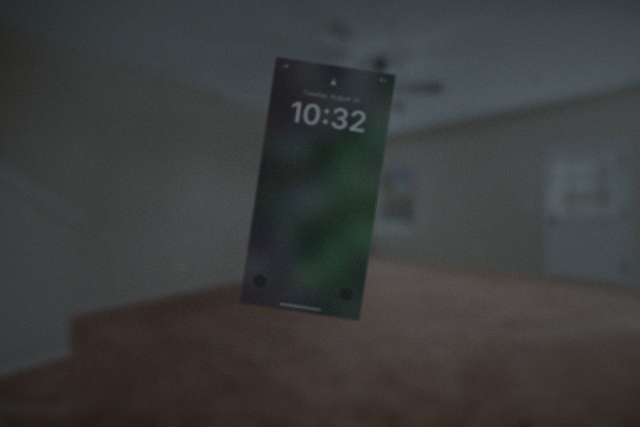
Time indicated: 10:32
